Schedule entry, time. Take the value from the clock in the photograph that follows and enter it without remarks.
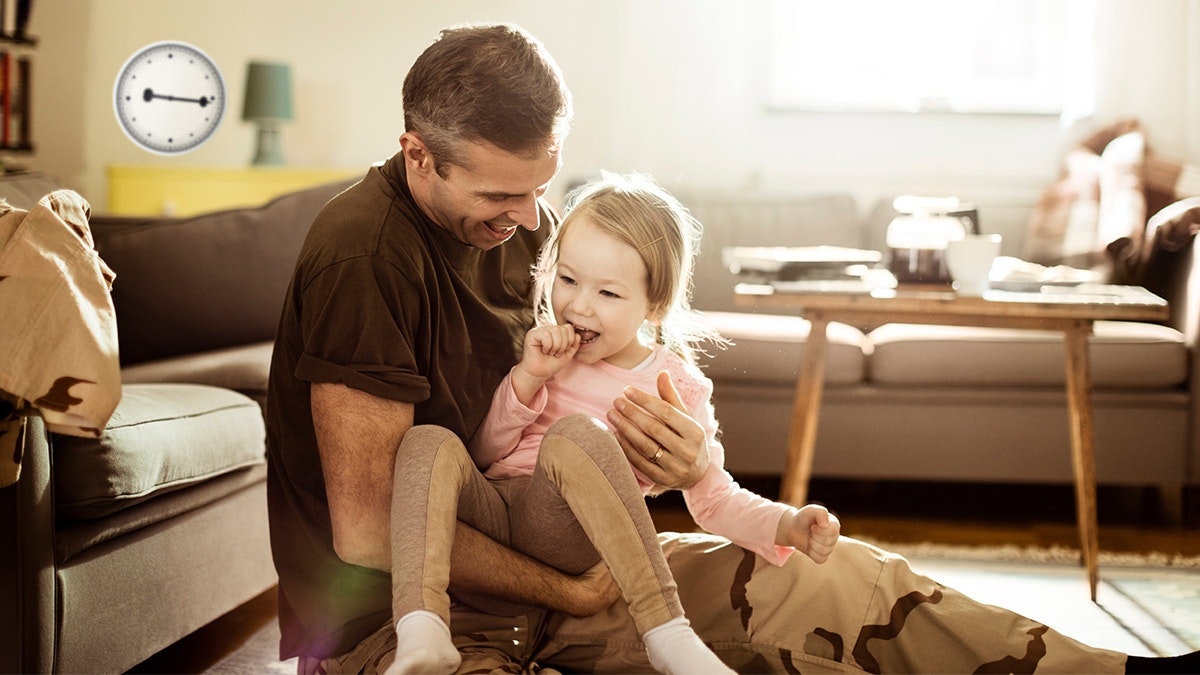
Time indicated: 9:16
